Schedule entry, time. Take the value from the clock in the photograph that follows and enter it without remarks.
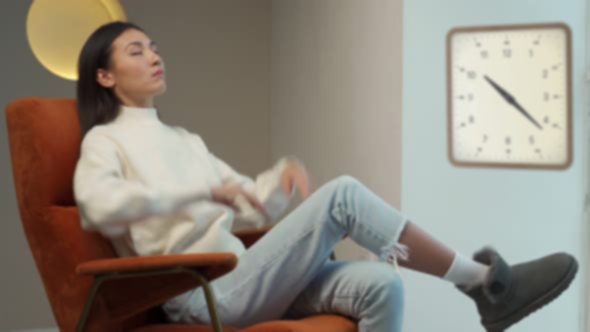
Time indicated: 10:22
